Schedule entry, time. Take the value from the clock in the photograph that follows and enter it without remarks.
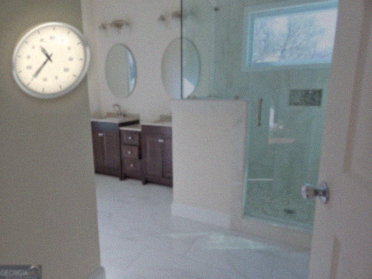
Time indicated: 10:35
